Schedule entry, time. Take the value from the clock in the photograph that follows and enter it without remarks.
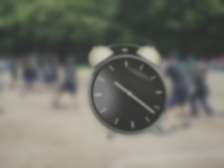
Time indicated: 10:22
